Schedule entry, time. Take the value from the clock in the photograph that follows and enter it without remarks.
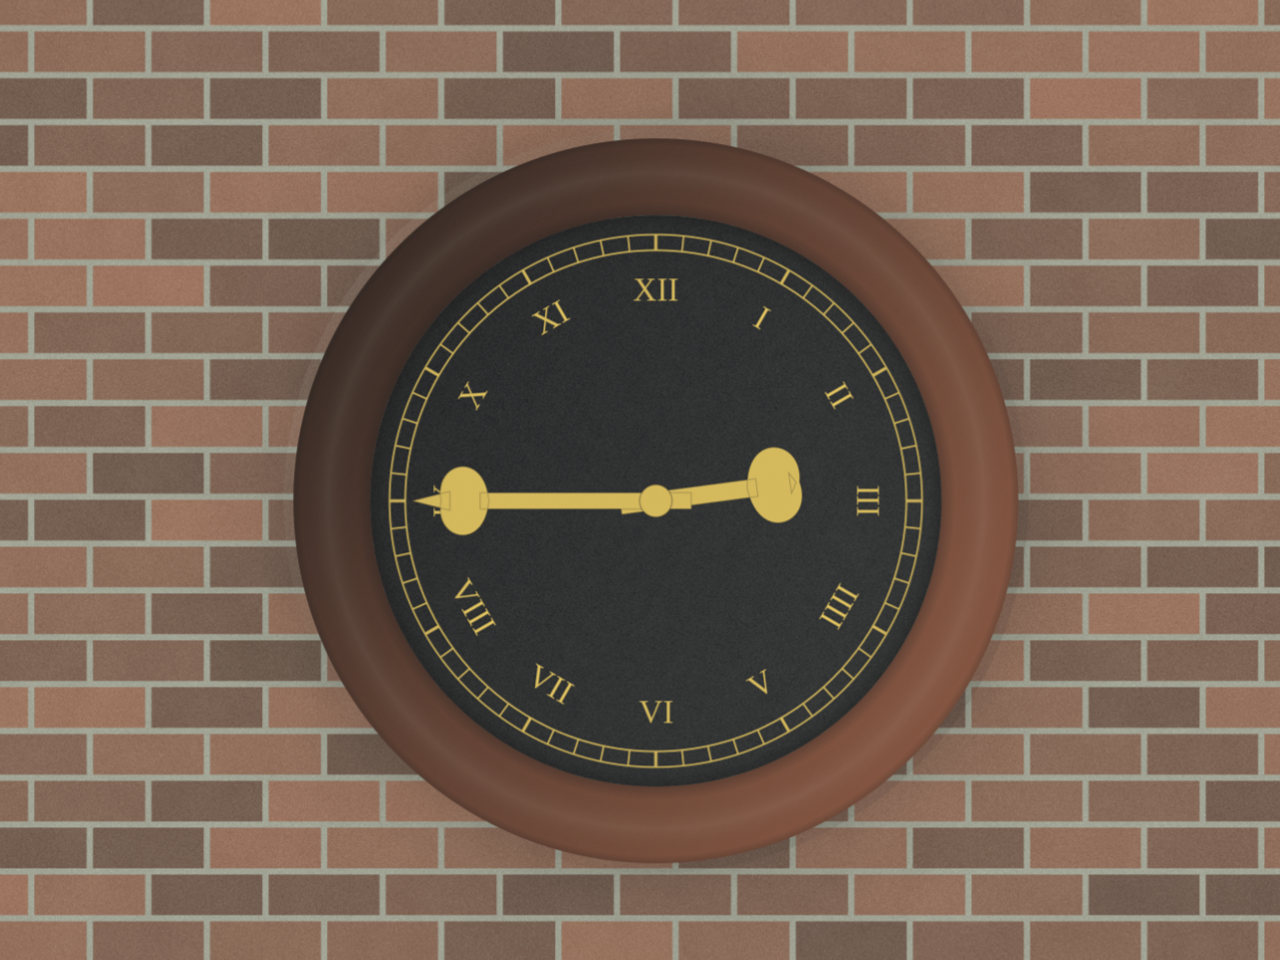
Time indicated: 2:45
